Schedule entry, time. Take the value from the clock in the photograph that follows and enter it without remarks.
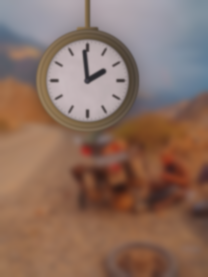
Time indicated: 1:59
